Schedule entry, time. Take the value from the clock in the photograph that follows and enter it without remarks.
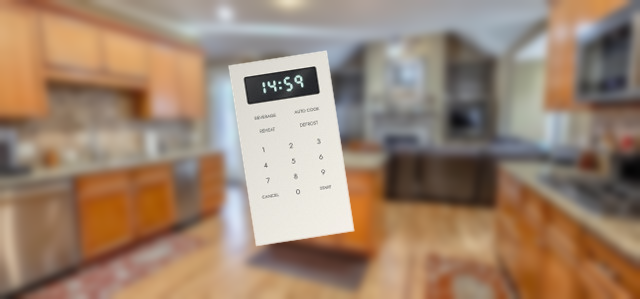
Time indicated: 14:59
